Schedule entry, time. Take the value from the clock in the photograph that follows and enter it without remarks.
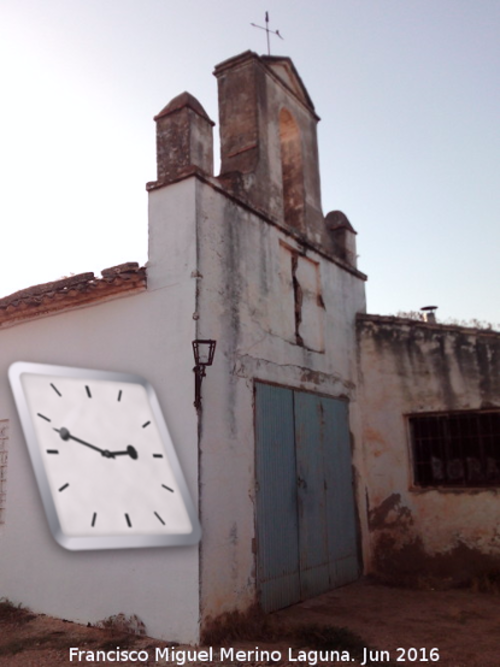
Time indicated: 2:49
